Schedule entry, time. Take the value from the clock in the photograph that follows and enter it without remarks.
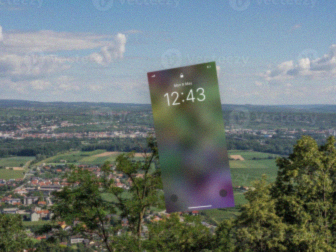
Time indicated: 12:43
